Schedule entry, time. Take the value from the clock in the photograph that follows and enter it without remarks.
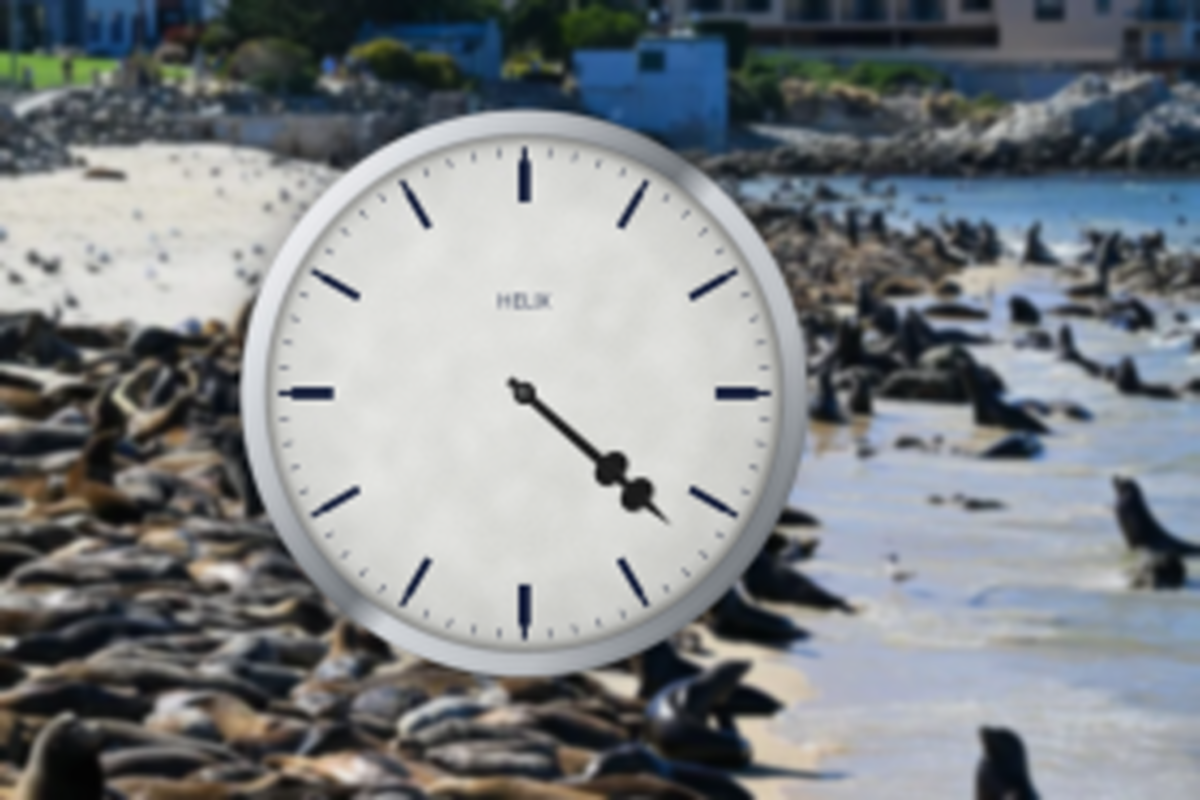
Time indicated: 4:22
